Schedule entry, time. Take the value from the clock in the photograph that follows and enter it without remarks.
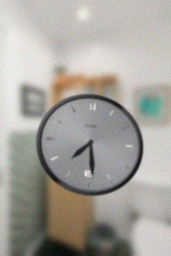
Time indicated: 7:29
